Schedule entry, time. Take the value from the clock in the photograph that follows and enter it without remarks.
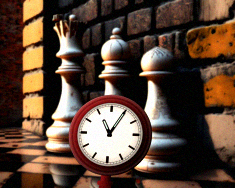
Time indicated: 11:05
